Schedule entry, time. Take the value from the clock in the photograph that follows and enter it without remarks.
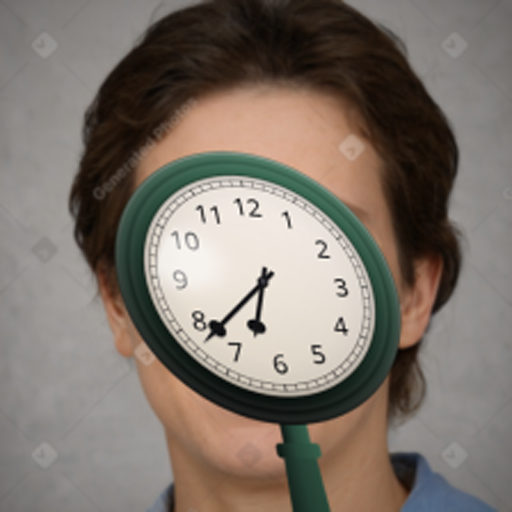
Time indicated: 6:38
